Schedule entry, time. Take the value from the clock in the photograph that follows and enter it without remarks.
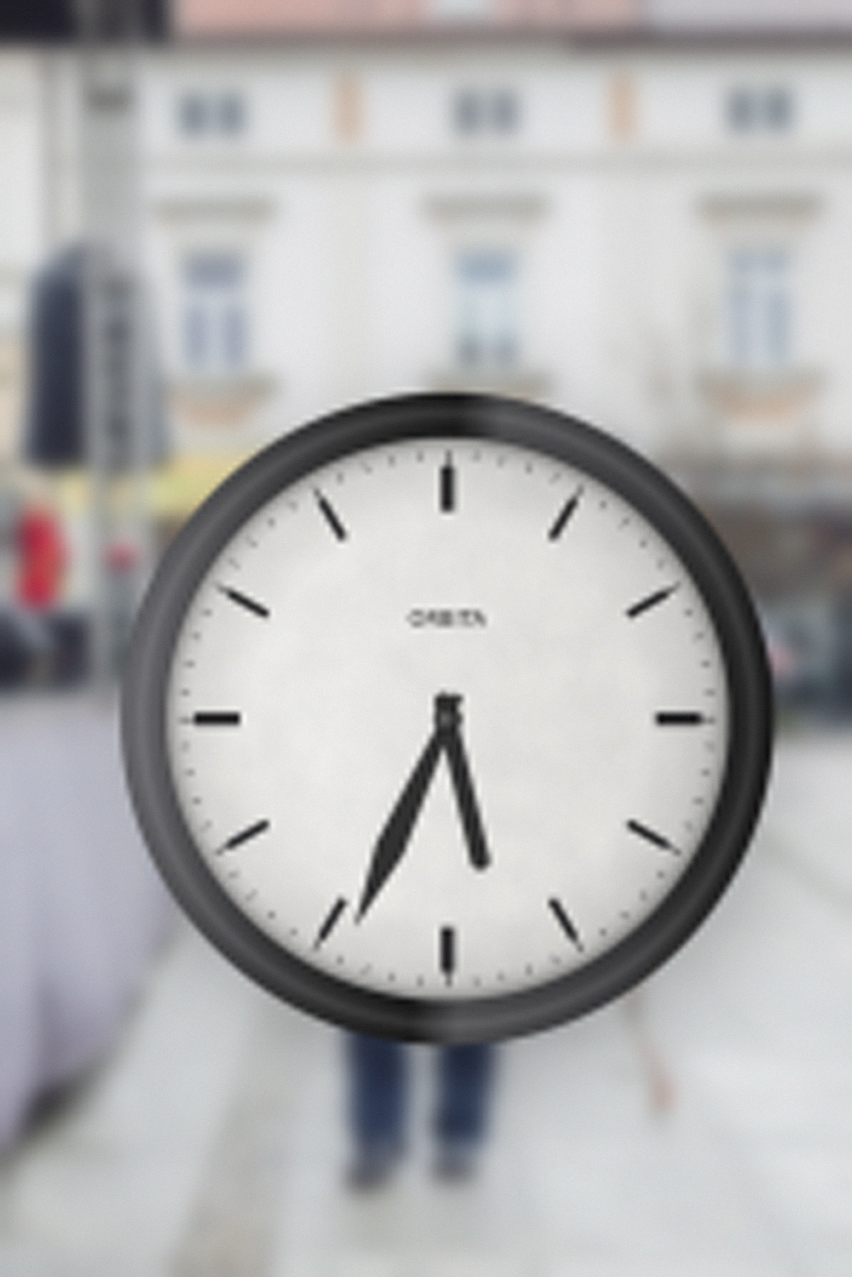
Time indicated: 5:34
